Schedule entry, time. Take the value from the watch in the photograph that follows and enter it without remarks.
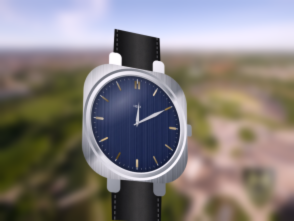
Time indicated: 12:10
